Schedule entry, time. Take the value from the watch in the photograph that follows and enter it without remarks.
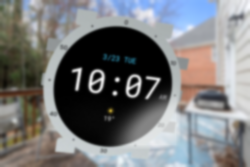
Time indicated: 10:07
